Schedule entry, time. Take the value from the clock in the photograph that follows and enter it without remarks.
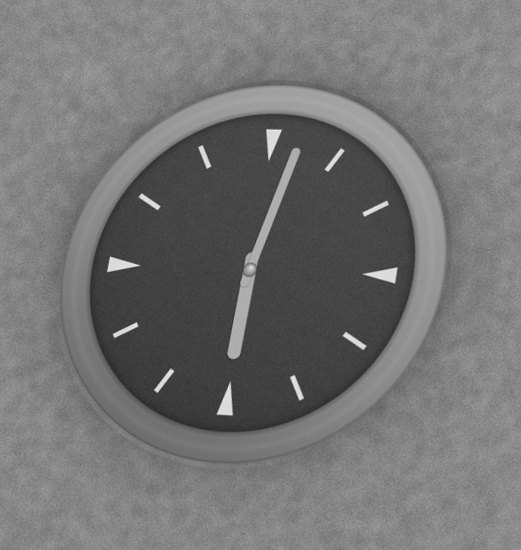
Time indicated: 6:02
